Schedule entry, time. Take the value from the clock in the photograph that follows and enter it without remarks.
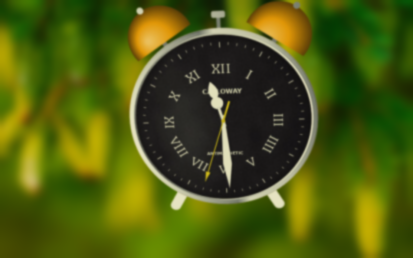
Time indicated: 11:29:33
